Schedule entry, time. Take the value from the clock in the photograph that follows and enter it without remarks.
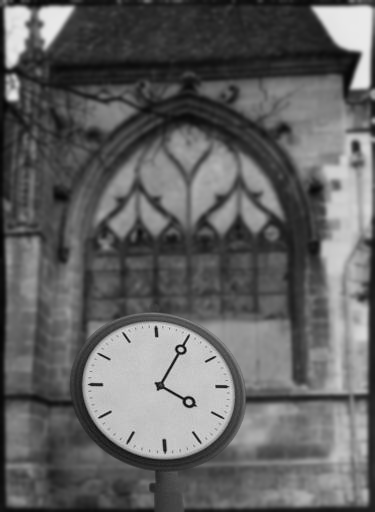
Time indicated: 4:05
